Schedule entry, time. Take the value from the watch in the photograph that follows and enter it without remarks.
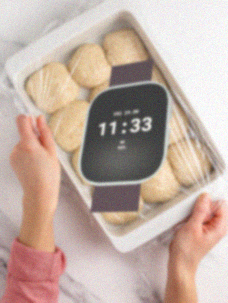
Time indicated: 11:33
